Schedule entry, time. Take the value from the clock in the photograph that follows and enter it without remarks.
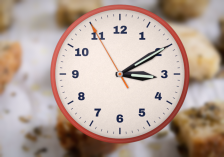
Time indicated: 3:09:55
